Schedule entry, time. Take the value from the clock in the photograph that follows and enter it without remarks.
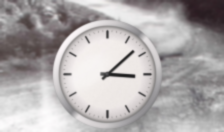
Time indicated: 3:08
